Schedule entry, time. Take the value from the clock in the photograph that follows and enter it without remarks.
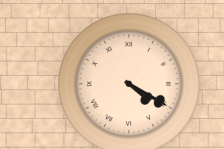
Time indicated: 4:20
